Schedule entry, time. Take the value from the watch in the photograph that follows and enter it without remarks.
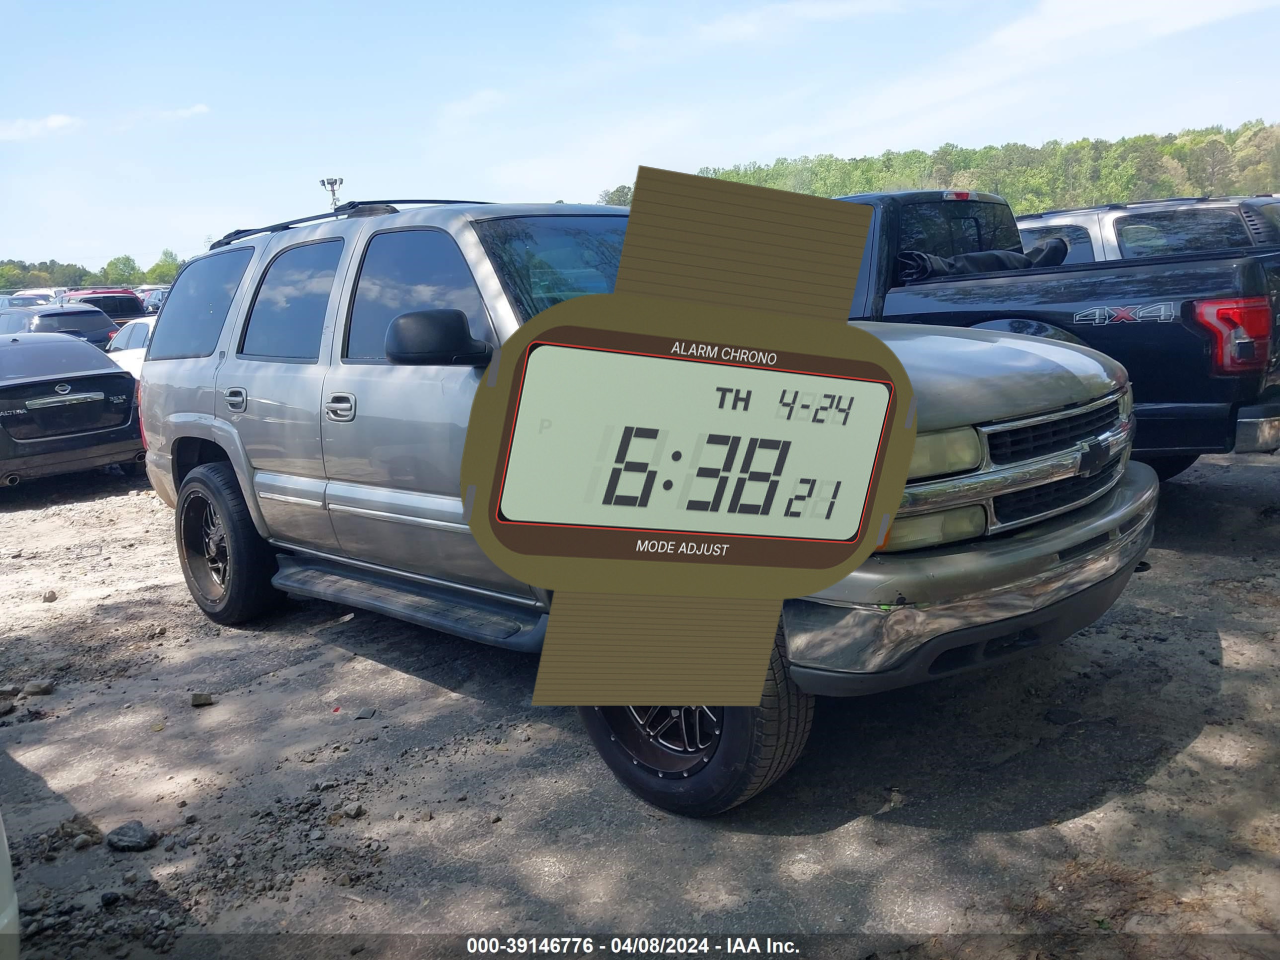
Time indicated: 6:38:21
